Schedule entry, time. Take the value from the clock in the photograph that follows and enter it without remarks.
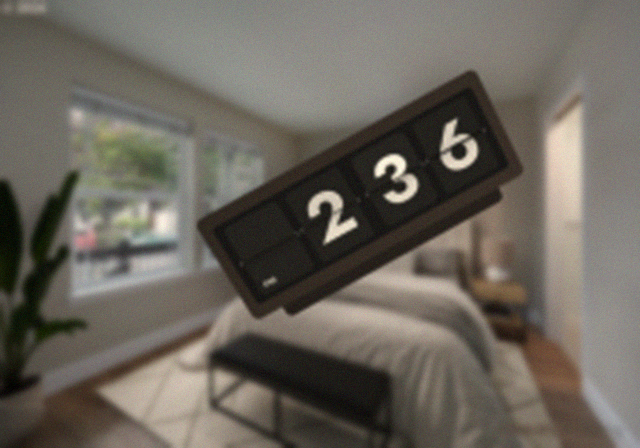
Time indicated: 2:36
